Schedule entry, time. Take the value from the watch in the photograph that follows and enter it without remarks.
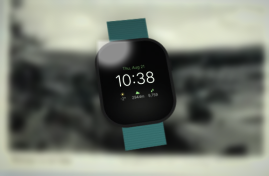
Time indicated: 10:38
